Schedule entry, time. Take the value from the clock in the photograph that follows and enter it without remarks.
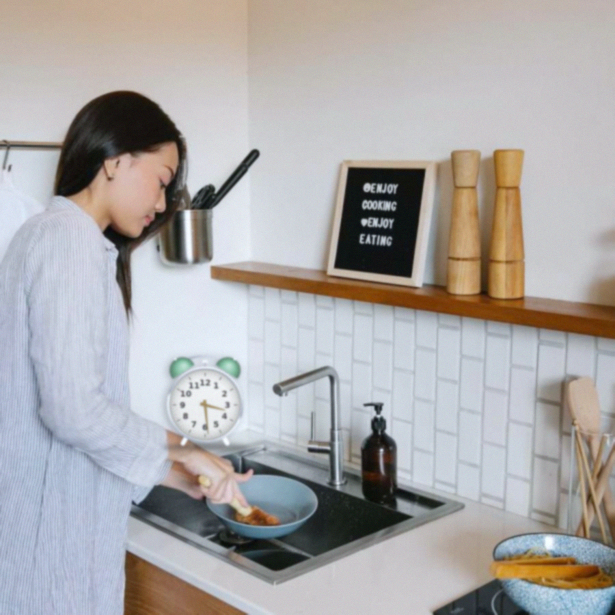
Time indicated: 3:29
